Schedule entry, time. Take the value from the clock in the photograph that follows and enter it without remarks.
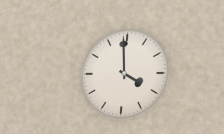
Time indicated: 3:59
